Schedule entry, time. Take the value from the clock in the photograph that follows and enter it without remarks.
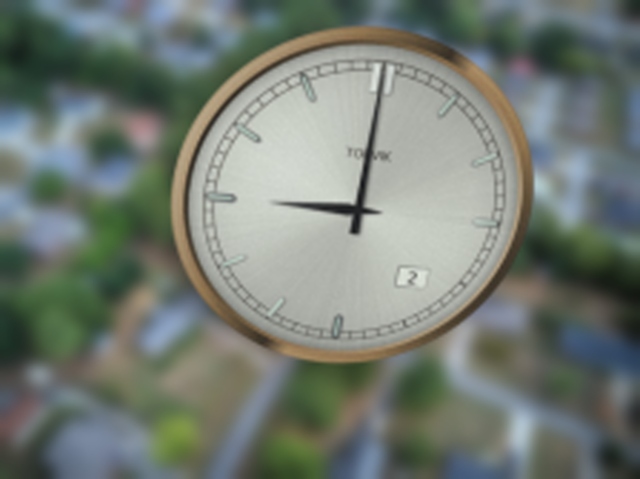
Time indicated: 9:00
